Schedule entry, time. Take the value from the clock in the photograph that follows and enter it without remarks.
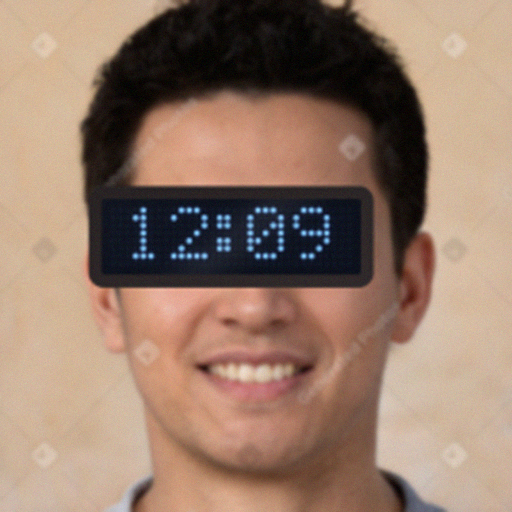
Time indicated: 12:09
